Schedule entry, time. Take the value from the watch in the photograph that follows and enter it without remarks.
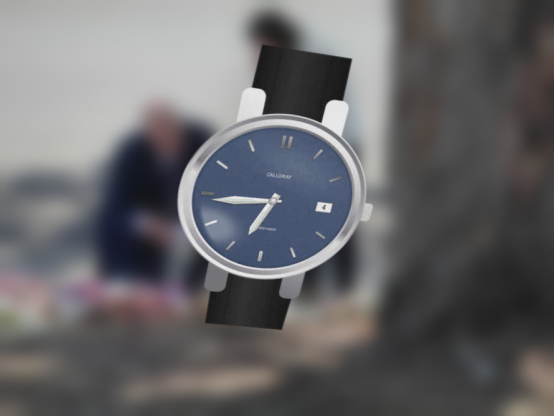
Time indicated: 6:44
